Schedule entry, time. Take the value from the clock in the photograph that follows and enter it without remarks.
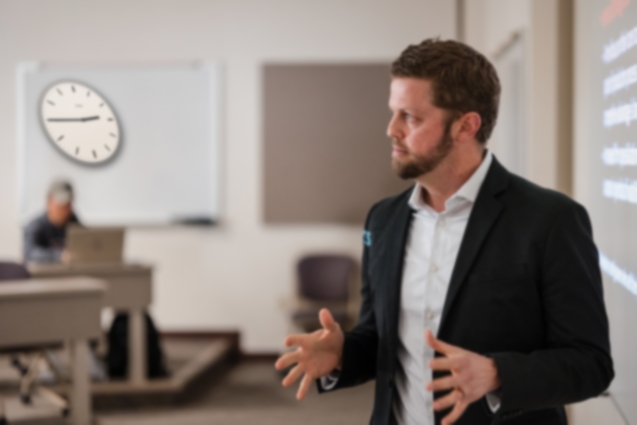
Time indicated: 2:45
